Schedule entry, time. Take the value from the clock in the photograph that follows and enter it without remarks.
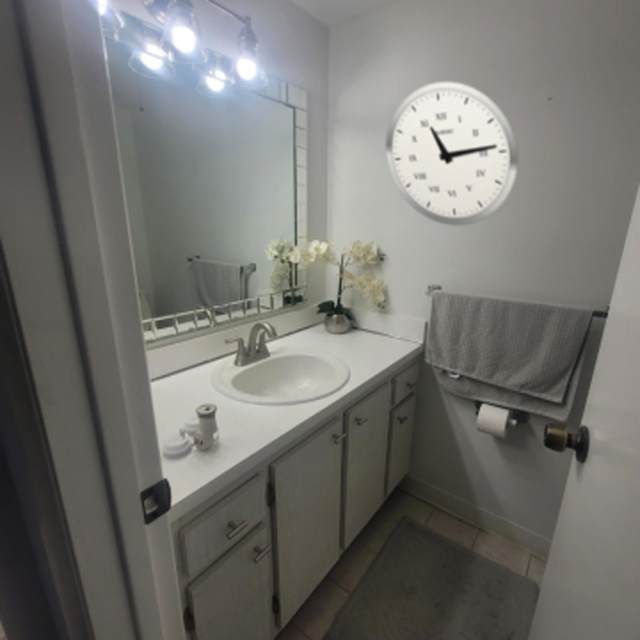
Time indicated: 11:14
